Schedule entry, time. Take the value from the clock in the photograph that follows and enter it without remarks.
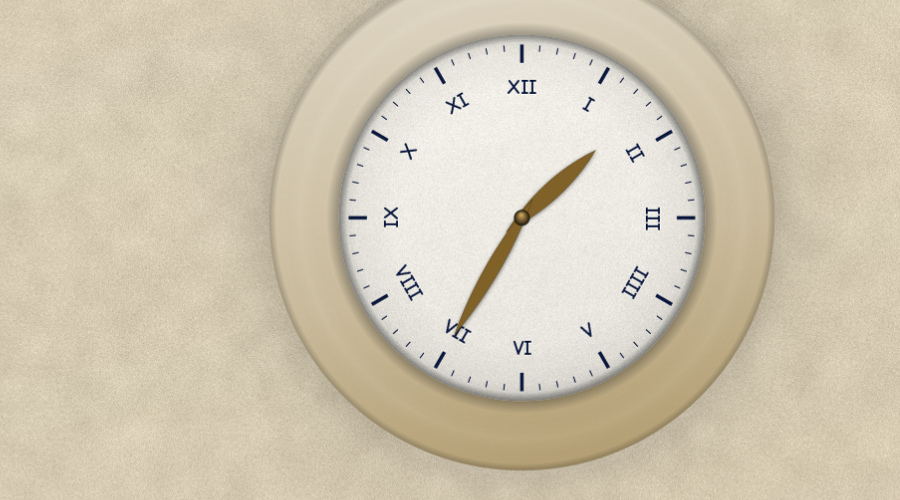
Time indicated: 1:35
